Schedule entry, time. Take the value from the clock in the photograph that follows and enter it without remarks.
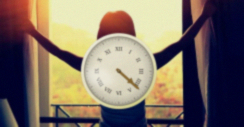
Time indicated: 4:22
